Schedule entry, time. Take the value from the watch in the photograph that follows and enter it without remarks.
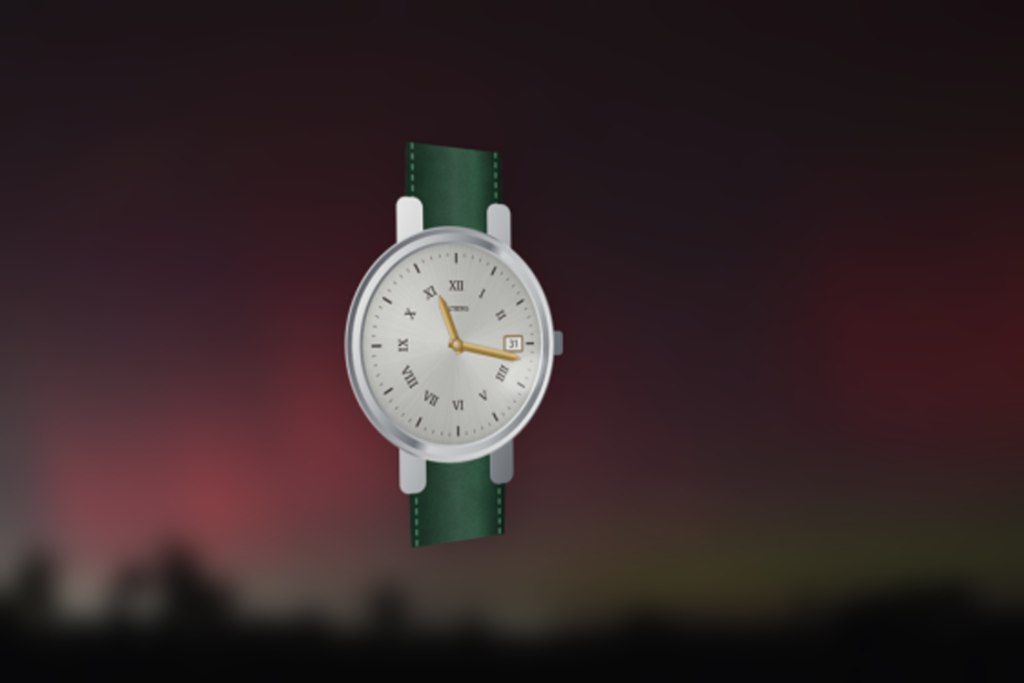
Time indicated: 11:17
